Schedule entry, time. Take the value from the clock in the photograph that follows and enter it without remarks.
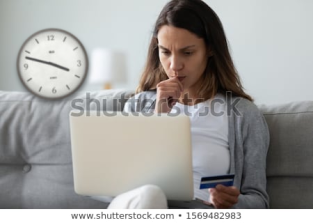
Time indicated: 3:48
